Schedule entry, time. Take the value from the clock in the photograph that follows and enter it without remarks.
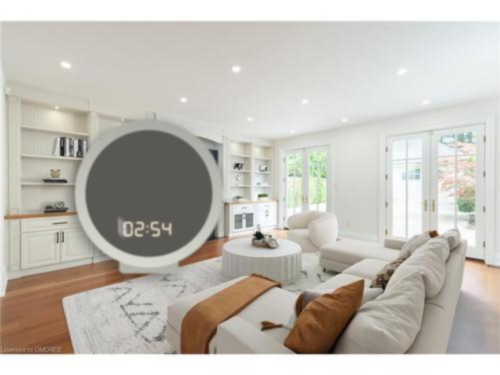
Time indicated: 2:54
